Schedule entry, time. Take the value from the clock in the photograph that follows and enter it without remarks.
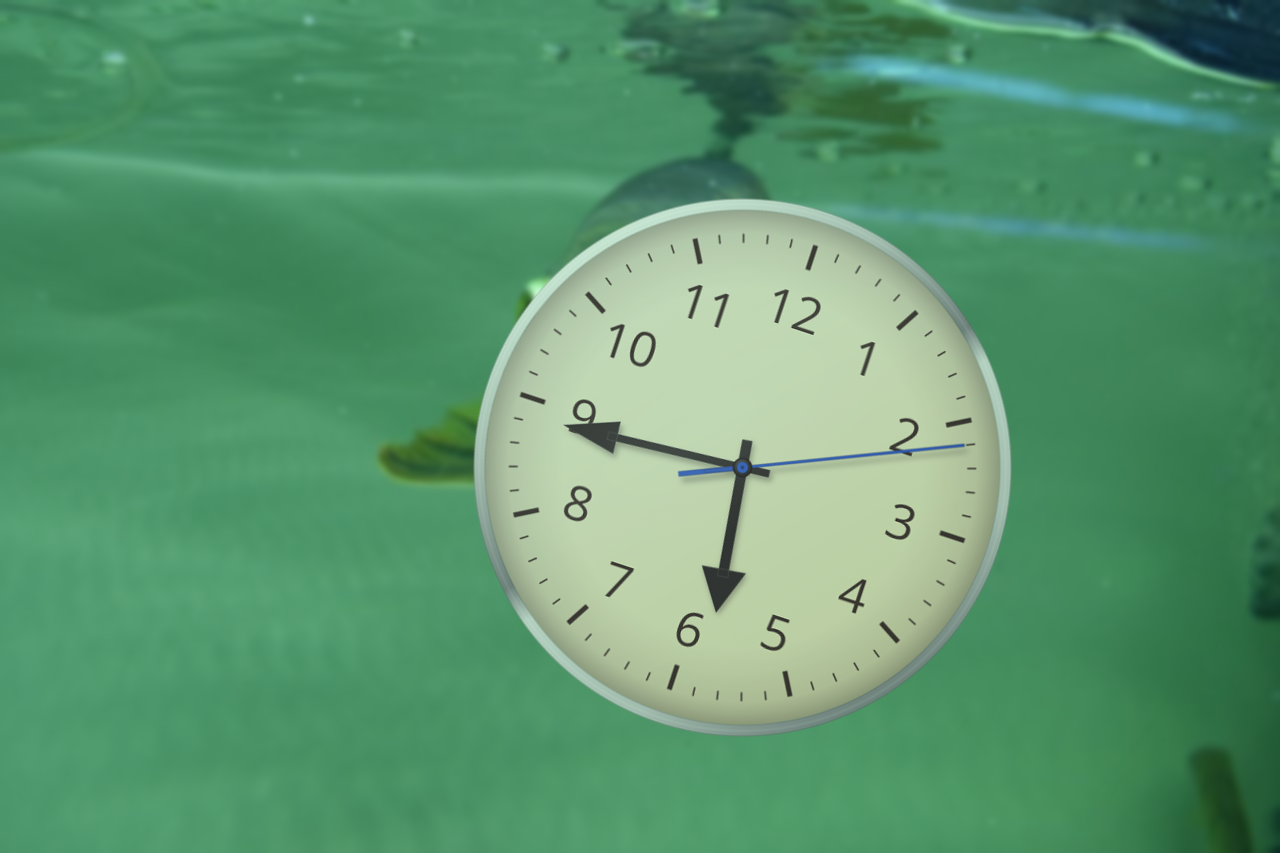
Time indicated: 5:44:11
